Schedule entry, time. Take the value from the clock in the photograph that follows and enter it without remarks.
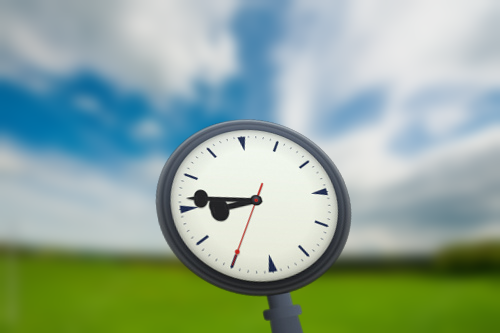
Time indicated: 8:46:35
